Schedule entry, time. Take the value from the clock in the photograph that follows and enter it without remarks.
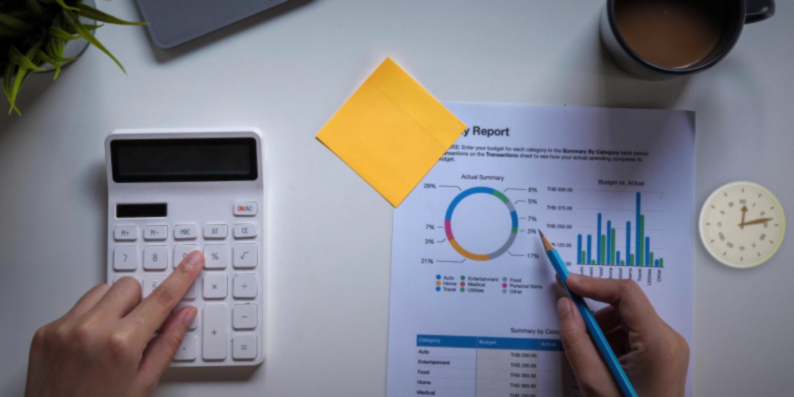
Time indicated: 12:13
